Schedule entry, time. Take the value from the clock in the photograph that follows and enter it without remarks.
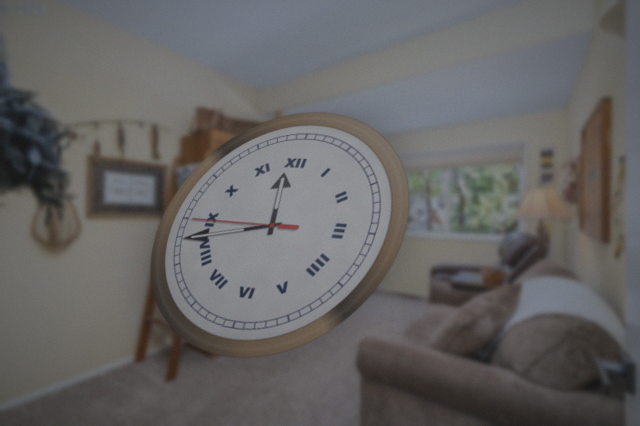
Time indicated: 11:42:45
